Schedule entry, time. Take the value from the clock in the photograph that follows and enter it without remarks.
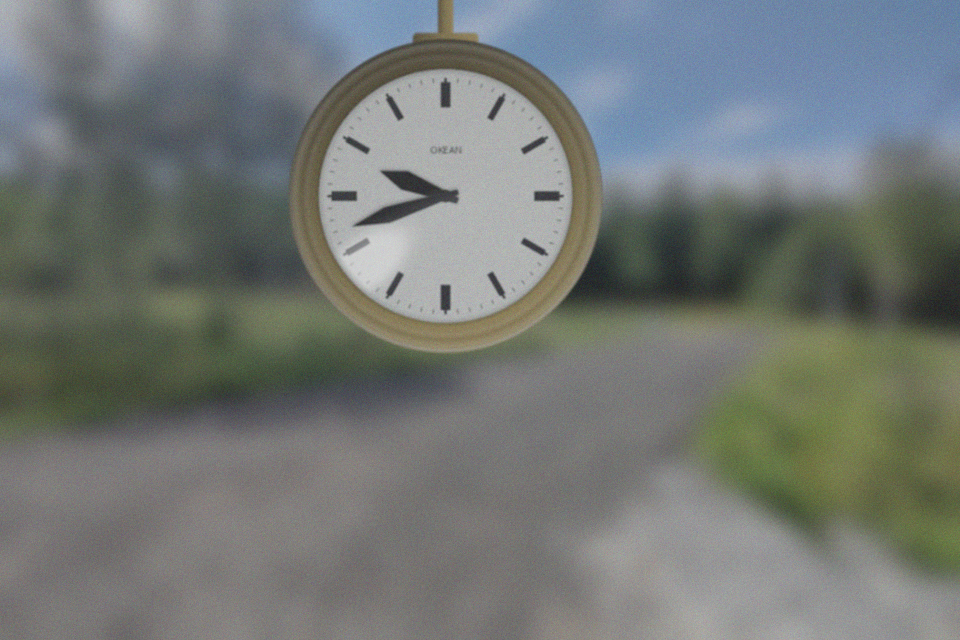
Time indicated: 9:42
